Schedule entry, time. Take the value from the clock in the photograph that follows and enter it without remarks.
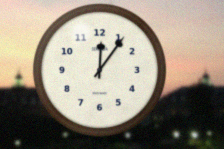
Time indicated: 12:06
